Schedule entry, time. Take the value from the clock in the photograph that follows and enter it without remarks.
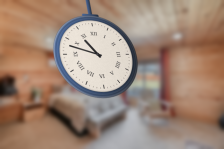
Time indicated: 10:48
